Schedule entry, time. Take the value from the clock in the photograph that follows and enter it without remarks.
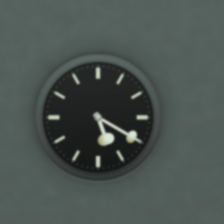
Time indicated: 5:20
